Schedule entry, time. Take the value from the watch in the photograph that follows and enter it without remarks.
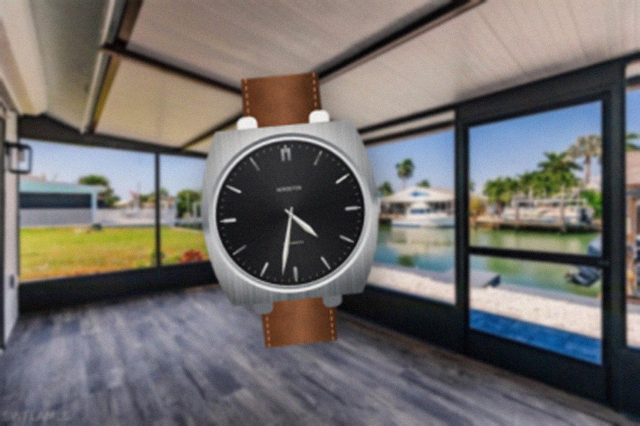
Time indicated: 4:32
